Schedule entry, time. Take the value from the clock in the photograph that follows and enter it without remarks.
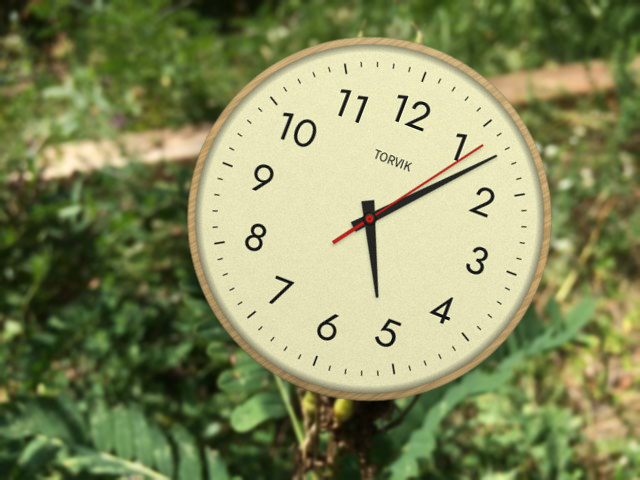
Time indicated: 5:07:06
